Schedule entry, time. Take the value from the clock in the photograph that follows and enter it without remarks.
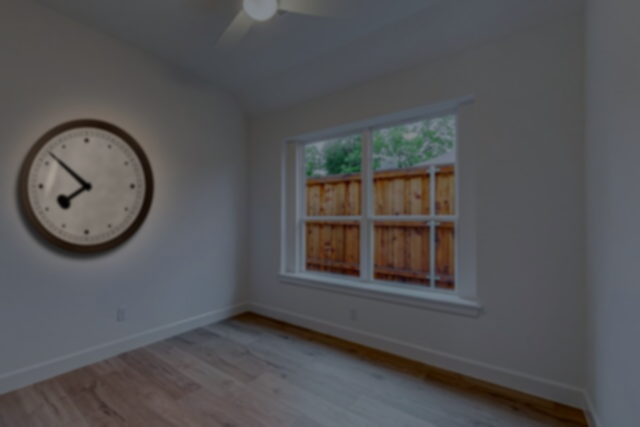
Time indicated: 7:52
